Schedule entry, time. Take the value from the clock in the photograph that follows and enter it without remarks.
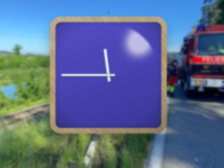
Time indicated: 11:45
